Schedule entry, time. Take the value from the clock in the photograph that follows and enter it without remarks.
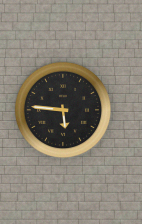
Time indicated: 5:46
